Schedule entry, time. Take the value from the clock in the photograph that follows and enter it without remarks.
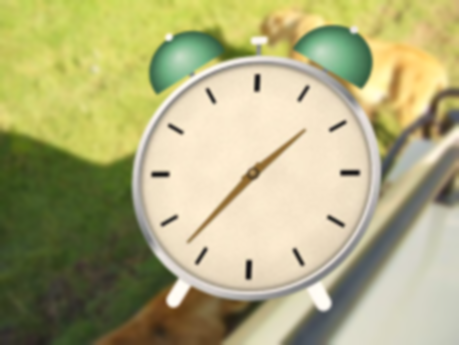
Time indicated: 1:37
